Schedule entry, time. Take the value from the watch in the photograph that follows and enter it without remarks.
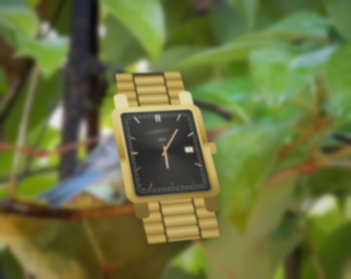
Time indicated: 6:06
